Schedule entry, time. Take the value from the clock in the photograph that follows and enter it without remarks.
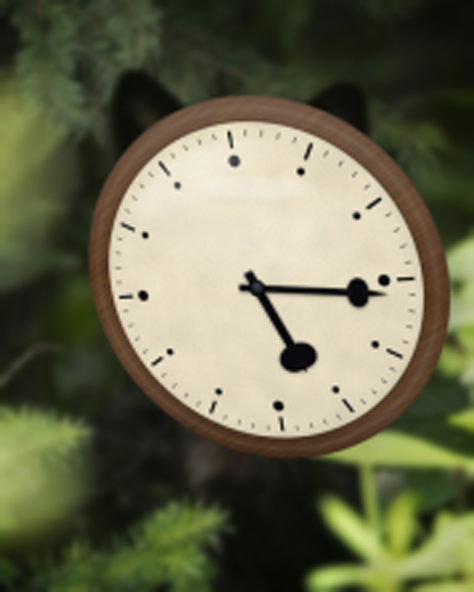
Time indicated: 5:16
